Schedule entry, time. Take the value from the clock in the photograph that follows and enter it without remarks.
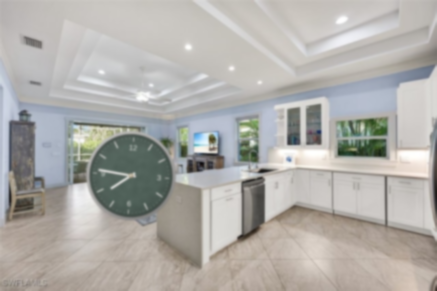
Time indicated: 7:46
